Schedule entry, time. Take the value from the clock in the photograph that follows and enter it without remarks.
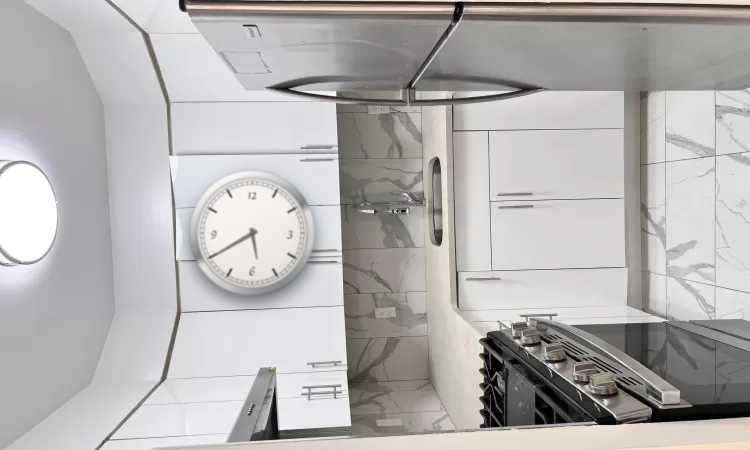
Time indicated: 5:40
